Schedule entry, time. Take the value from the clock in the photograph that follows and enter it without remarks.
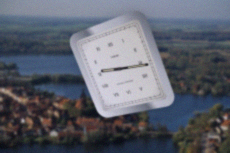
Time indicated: 9:16
